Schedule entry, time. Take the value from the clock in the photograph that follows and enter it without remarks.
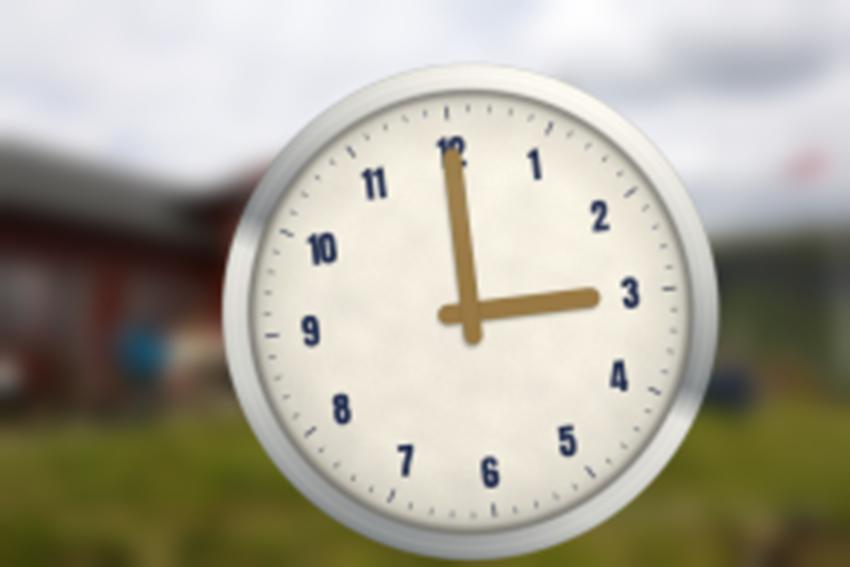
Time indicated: 3:00
